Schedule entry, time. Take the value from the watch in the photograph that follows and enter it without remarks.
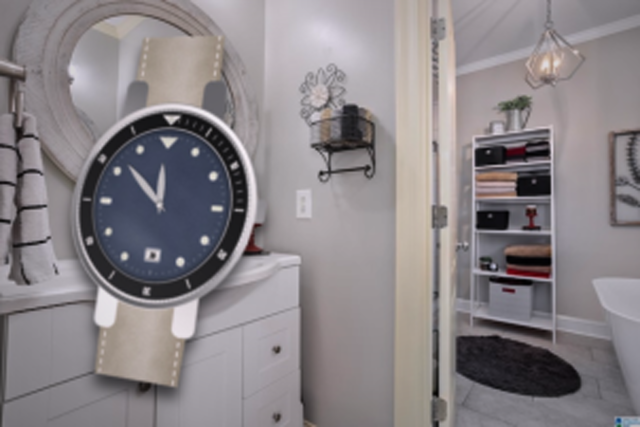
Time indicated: 11:52
